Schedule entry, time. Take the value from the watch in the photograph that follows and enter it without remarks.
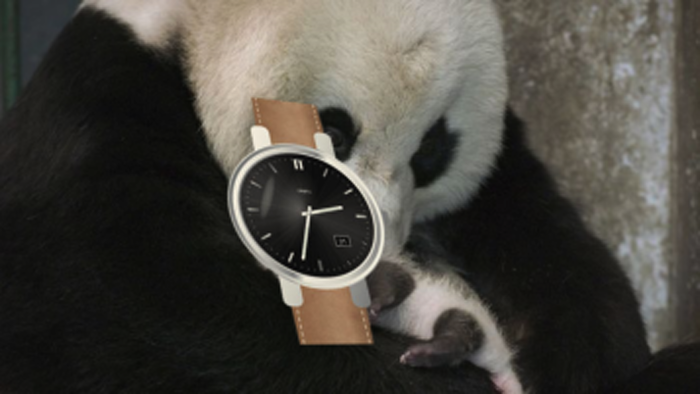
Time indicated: 2:33
